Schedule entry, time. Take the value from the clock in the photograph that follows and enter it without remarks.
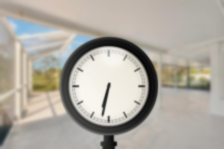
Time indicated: 6:32
